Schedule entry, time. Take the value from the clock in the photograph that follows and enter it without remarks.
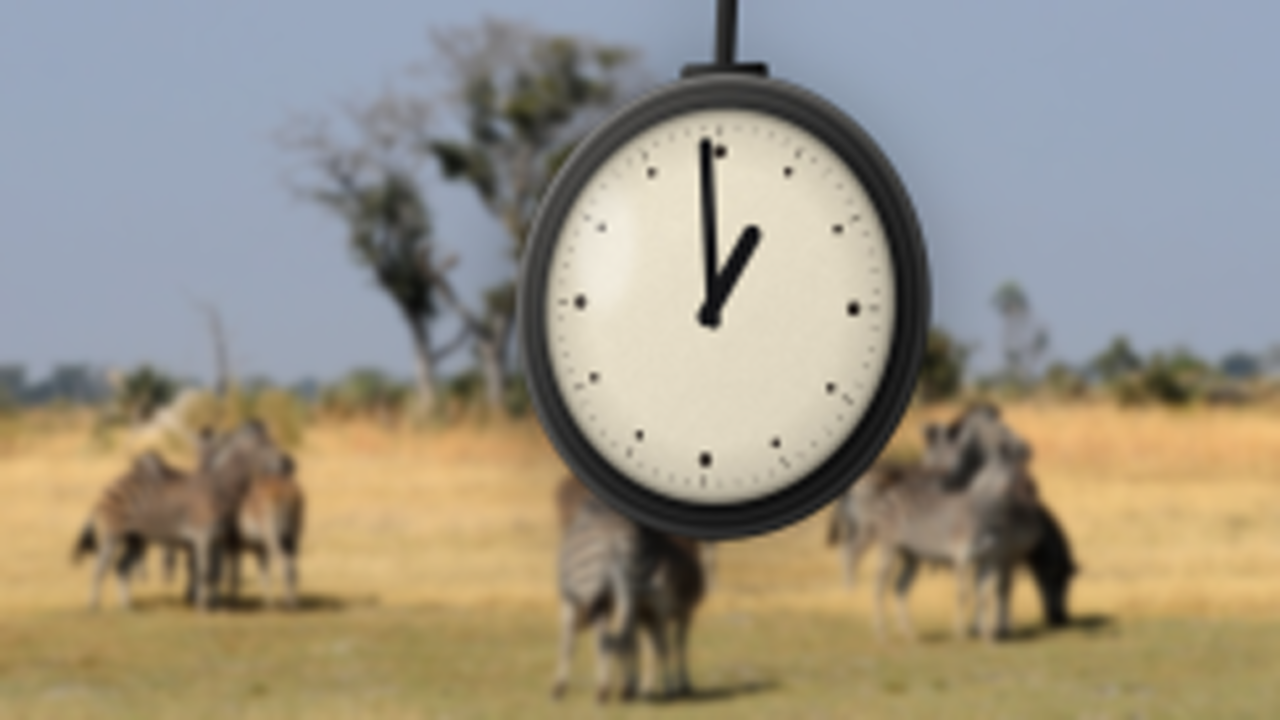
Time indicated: 12:59
